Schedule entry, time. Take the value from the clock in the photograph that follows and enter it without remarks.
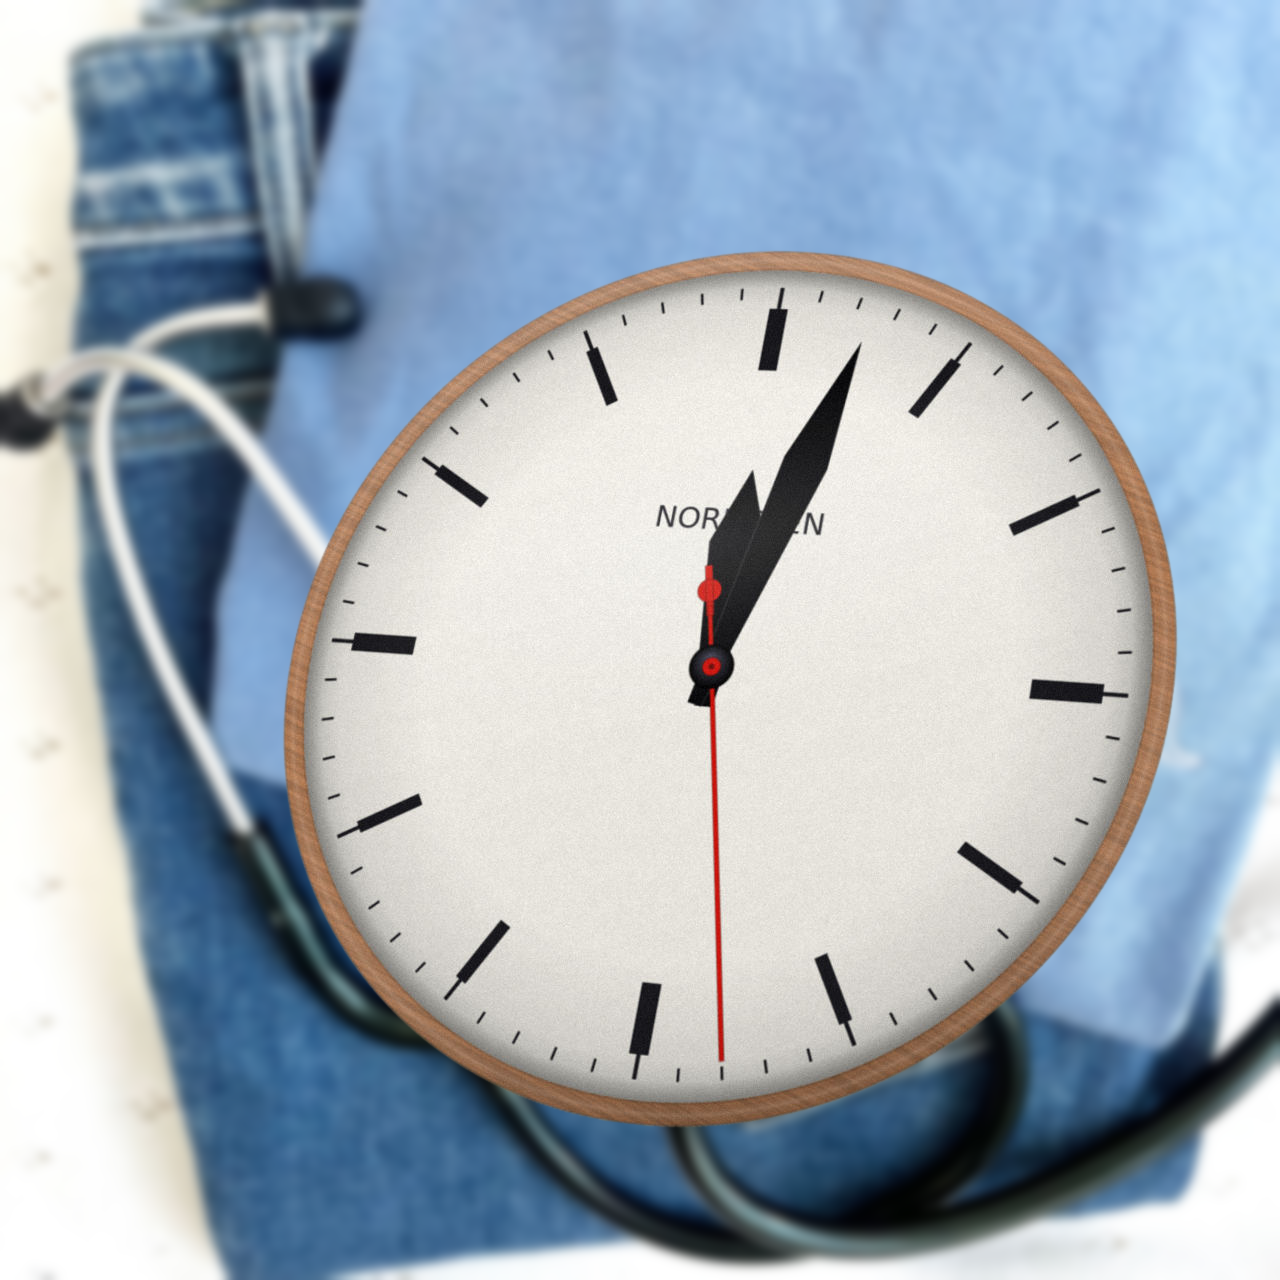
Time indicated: 12:02:28
